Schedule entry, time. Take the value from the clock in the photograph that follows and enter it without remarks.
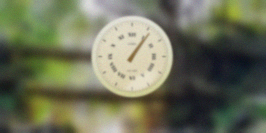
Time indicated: 1:06
